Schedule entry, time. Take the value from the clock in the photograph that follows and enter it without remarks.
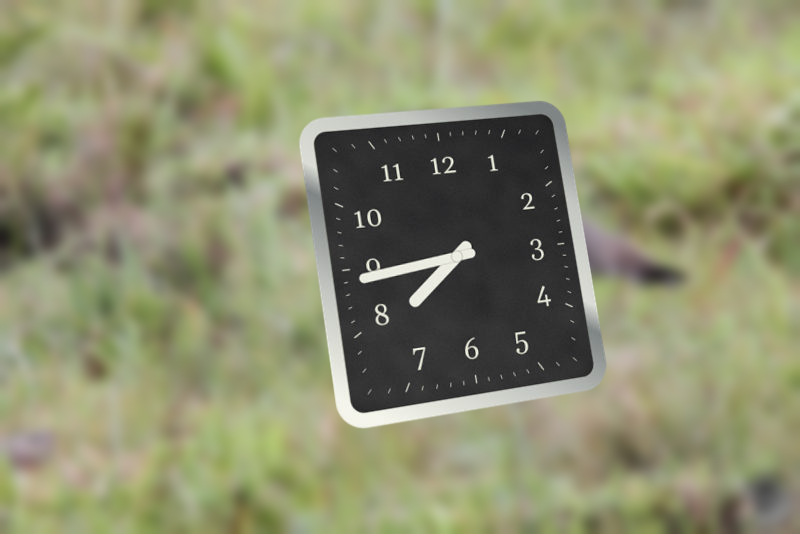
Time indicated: 7:44
